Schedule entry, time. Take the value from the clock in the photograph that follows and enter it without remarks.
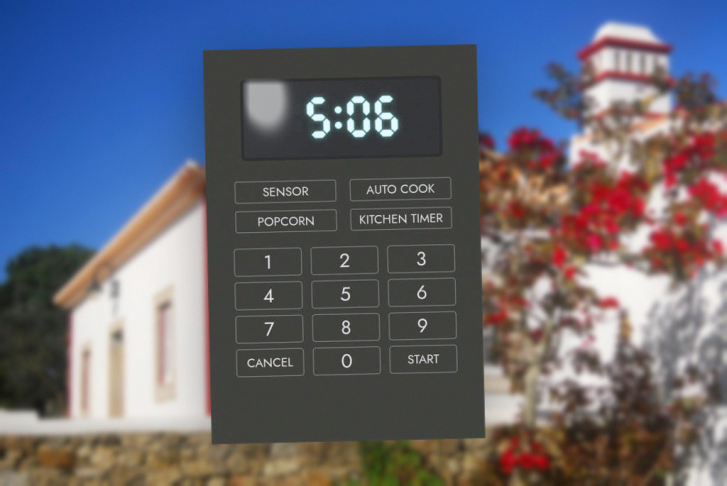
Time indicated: 5:06
